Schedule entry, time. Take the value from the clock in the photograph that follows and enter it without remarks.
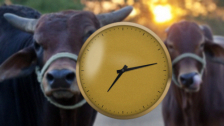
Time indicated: 7:13
